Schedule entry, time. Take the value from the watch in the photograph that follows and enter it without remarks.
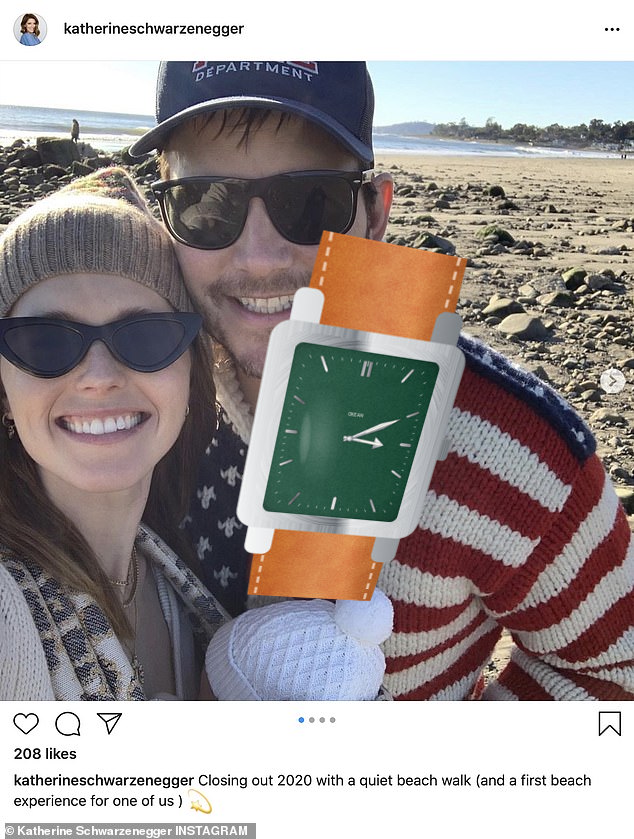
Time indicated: 3:10
